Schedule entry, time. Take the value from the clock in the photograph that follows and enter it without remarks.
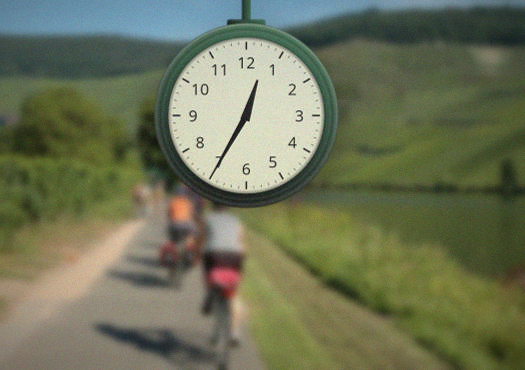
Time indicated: 12:35
